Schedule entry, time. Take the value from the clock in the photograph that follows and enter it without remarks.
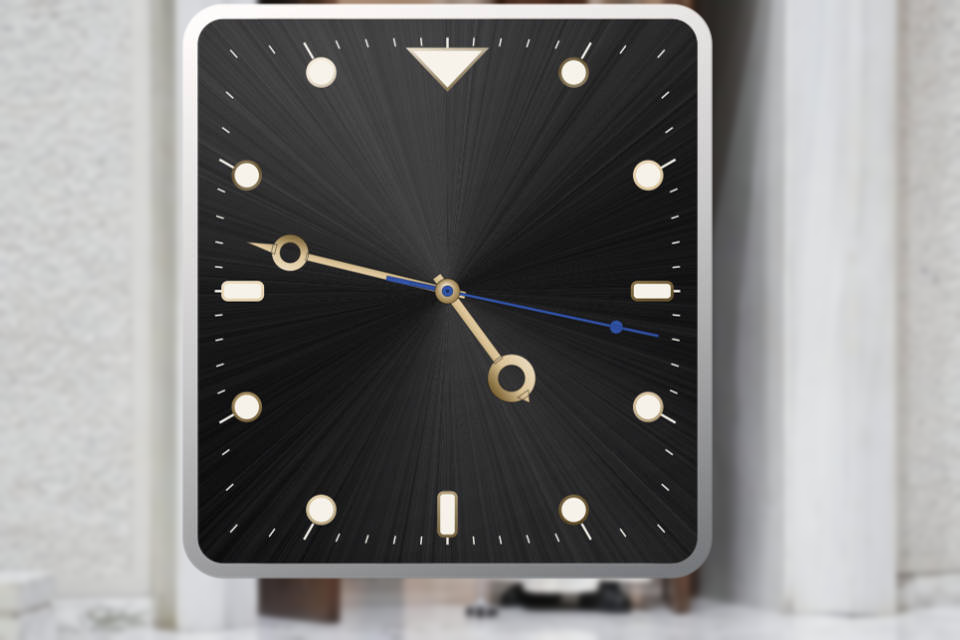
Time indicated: 4:47:17
